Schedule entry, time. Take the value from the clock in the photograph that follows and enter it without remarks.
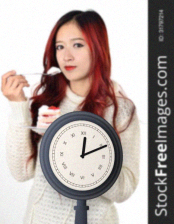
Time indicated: 12:11
